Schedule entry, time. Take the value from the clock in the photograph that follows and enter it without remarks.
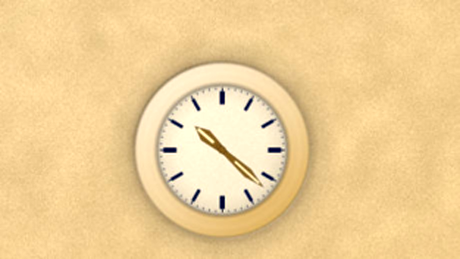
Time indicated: 10:22
